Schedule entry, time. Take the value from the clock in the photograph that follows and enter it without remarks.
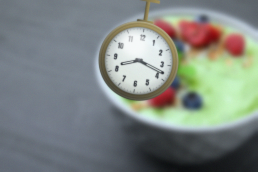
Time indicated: 8:18
